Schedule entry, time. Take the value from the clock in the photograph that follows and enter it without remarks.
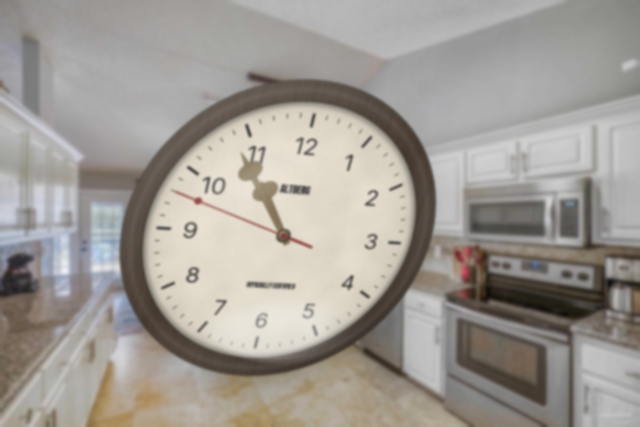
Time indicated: 10:53:48
